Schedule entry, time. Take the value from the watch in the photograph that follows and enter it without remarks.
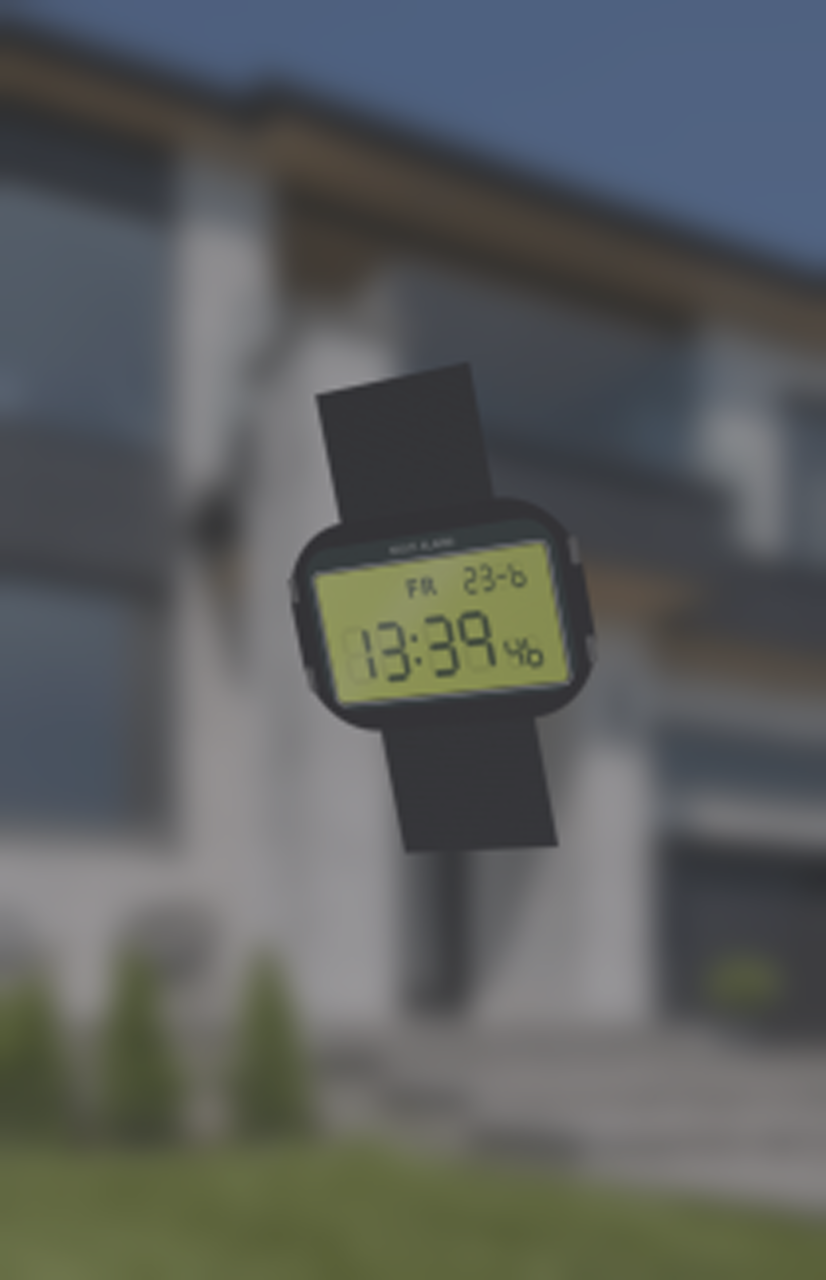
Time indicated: 13:39:46
